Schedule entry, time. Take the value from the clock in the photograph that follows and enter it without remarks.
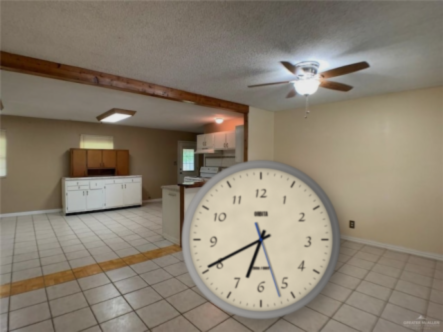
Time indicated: 6:40:27
